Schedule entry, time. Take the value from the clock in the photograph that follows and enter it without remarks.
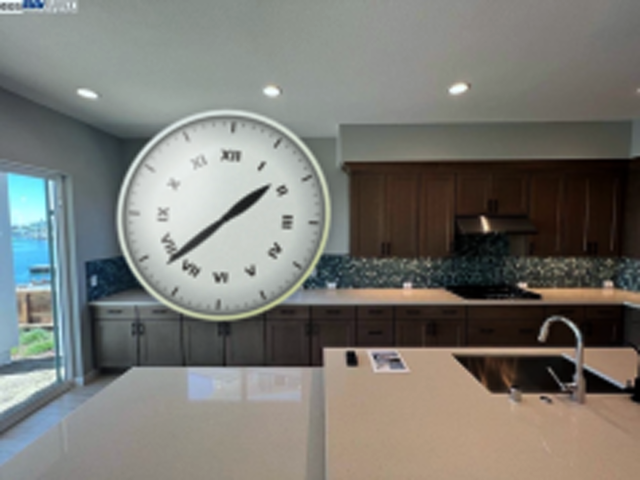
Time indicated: 1:38
